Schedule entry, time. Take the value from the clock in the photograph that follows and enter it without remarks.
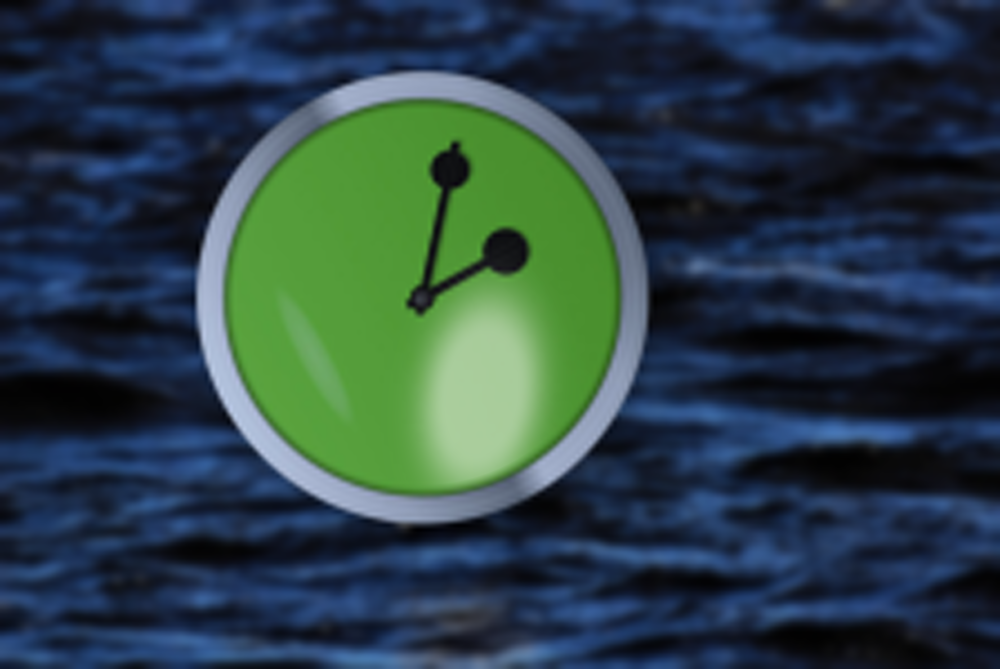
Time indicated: 2:02
